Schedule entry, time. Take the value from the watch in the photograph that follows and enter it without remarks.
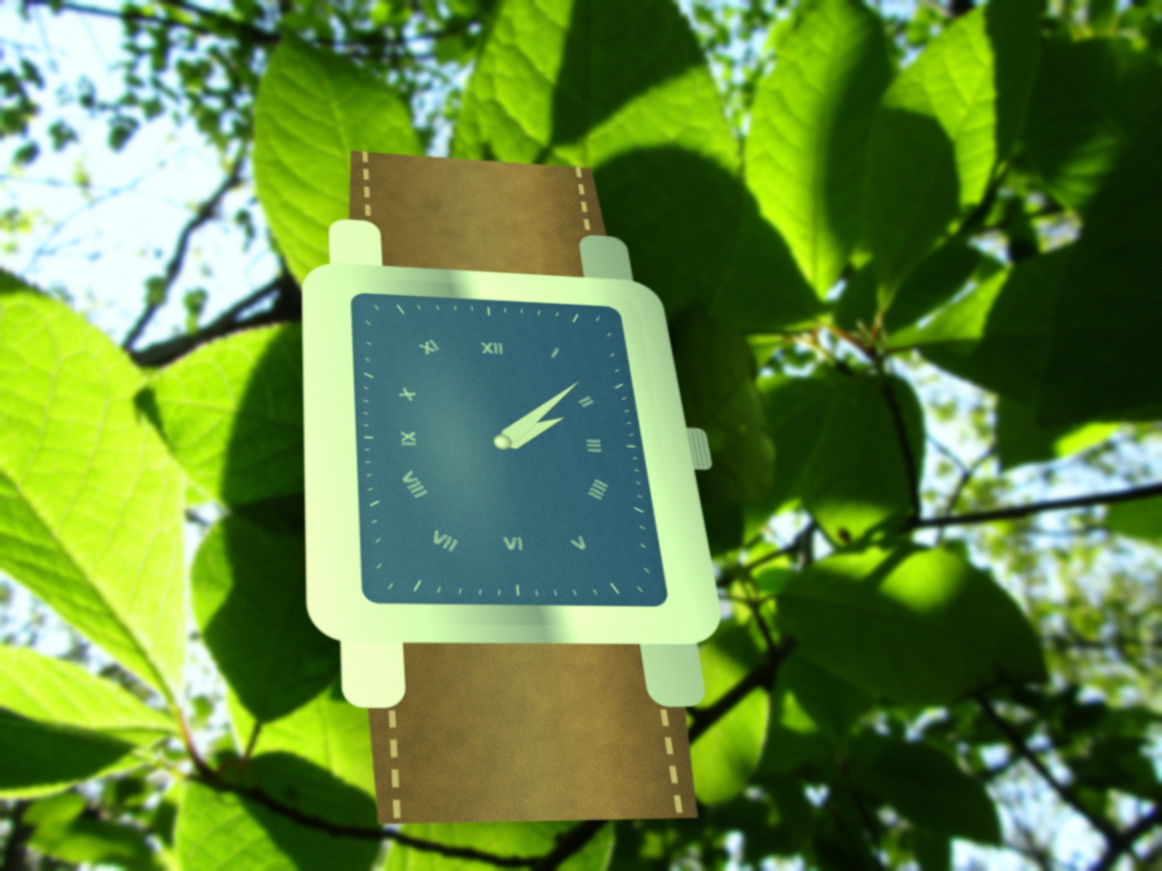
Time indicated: 2:08
